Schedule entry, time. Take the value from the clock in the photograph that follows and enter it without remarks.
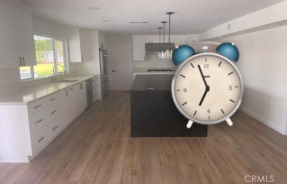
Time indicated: 6:57
